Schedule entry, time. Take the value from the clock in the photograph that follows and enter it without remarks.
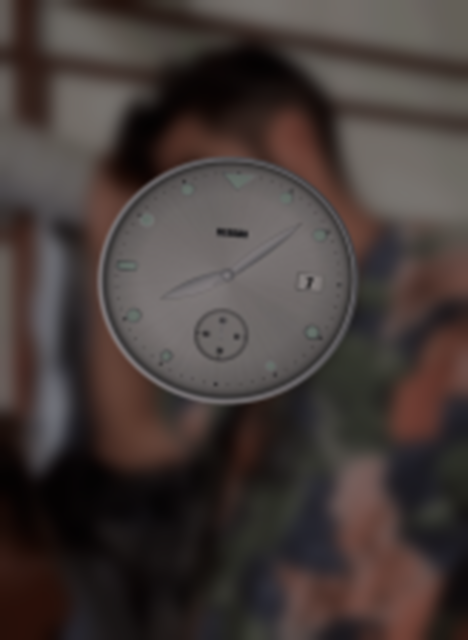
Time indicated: 8:08
